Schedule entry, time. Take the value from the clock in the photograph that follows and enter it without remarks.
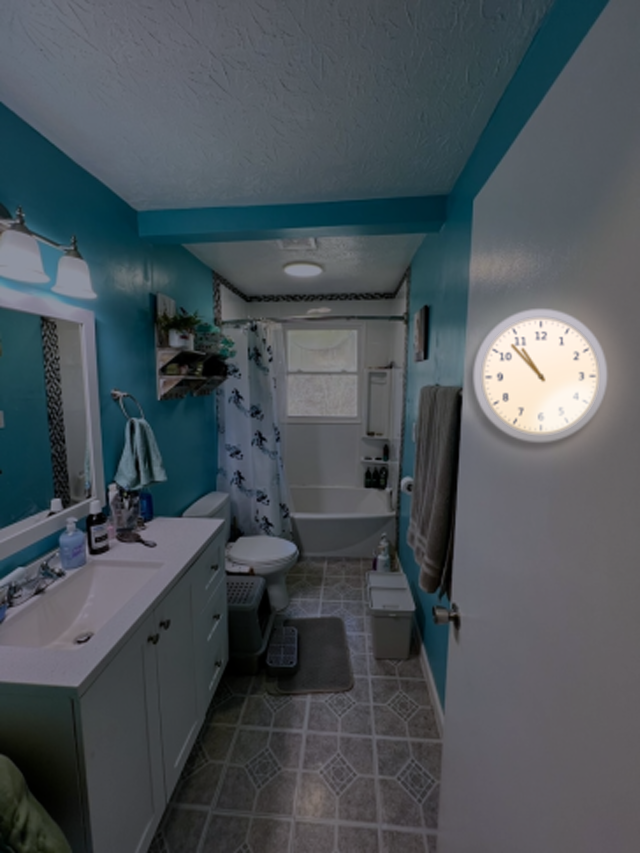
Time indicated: 10:53
